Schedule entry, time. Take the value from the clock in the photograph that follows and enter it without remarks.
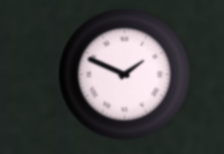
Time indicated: 1:49
